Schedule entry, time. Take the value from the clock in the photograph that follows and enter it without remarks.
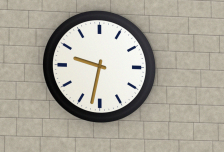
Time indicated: 9:32
